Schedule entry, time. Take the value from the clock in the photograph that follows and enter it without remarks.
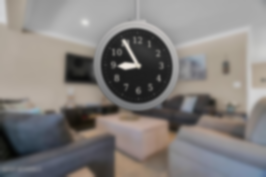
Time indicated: 8:55
